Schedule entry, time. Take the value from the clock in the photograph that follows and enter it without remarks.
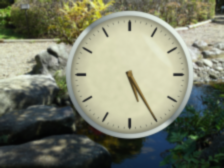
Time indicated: 5:25
